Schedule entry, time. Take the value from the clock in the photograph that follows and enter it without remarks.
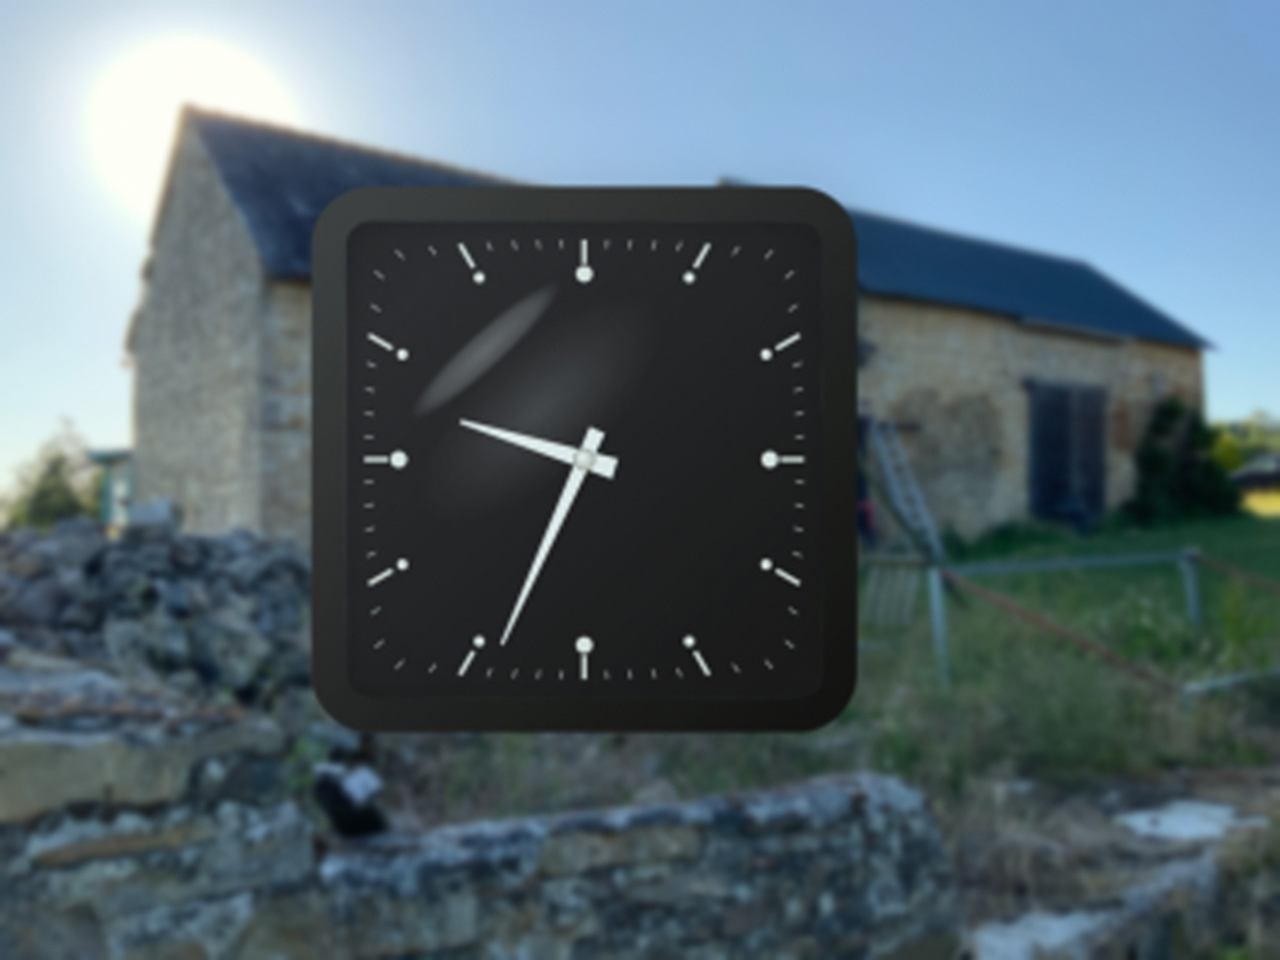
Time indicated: 9:34
